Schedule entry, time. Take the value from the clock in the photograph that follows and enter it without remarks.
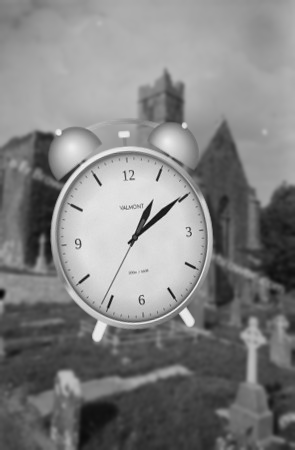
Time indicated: 1:09:36
